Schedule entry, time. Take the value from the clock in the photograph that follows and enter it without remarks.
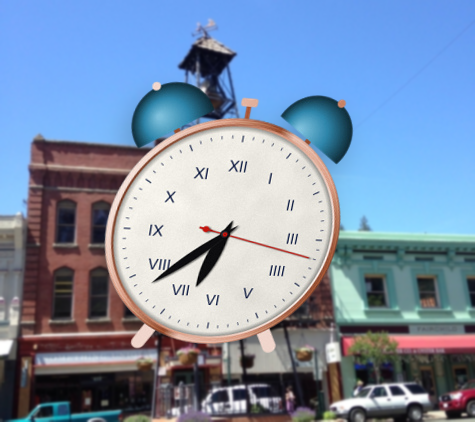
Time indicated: 6:38:17
